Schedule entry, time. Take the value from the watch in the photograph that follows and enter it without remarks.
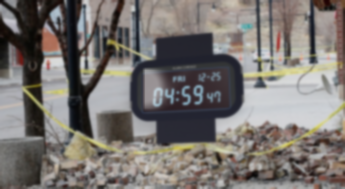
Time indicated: 4:59:47
